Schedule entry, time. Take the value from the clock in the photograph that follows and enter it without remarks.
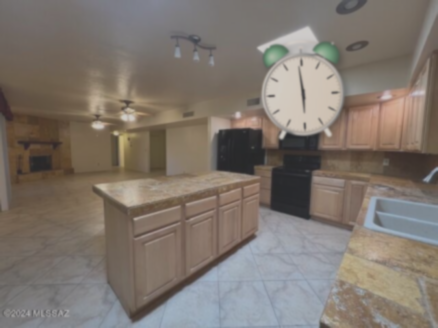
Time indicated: 5:59
